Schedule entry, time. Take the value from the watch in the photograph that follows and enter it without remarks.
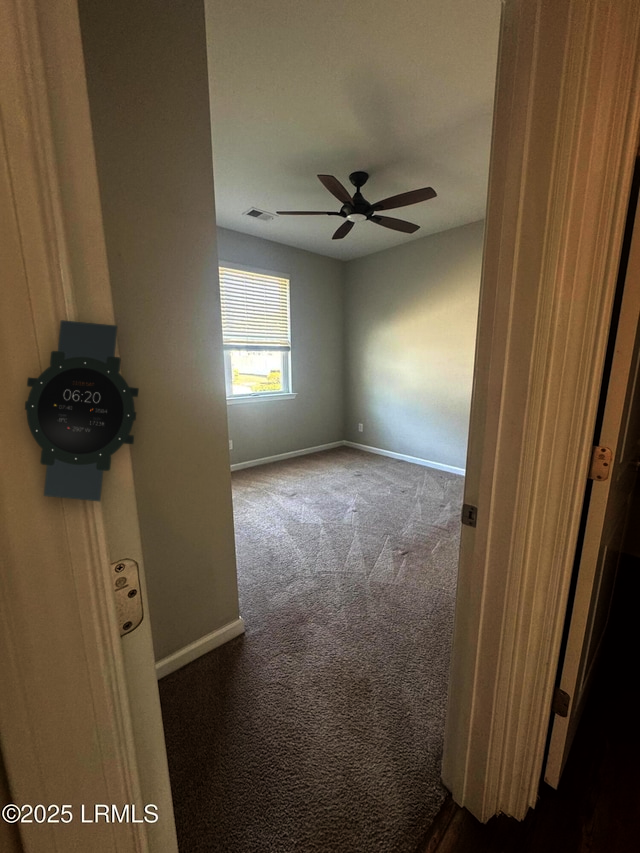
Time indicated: 6:20
